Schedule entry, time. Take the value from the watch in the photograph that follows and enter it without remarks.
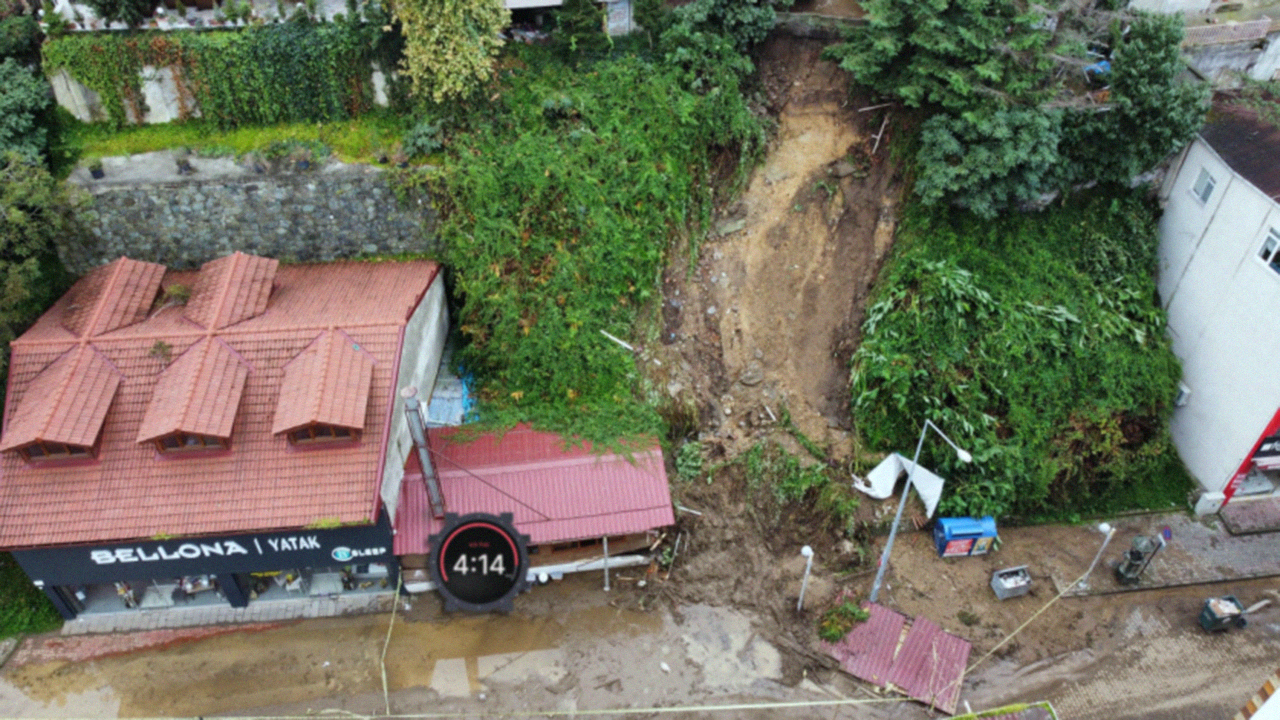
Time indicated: 4:14
